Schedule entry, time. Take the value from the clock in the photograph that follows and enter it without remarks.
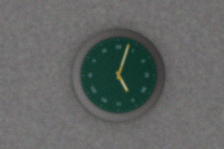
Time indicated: 5:03
